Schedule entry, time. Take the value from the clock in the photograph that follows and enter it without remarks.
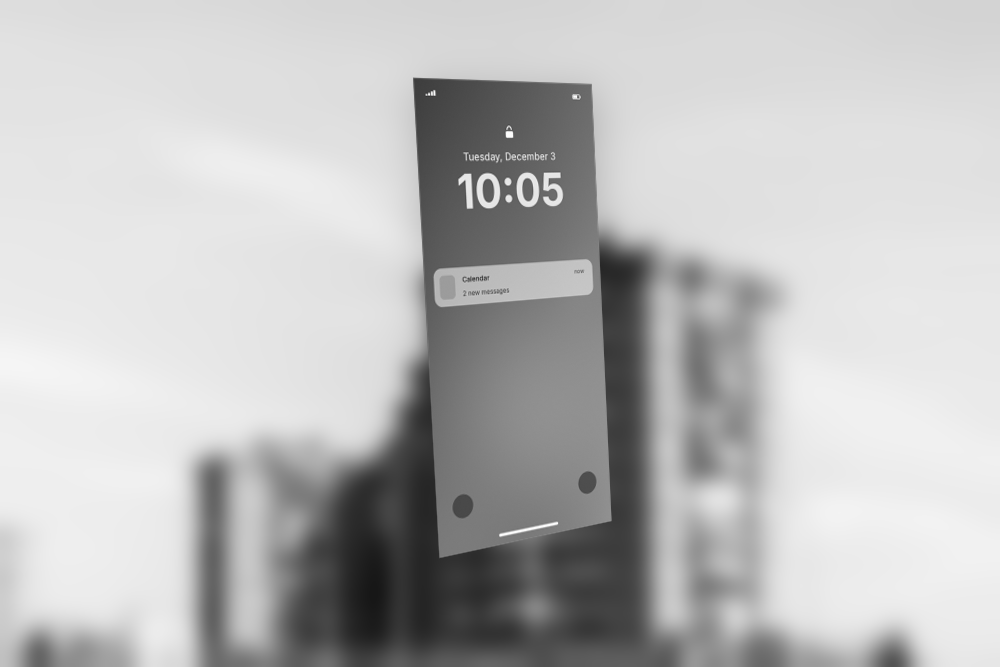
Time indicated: 10:05
